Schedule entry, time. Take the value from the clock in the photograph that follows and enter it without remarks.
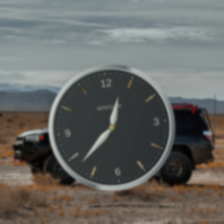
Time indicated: 12:38
